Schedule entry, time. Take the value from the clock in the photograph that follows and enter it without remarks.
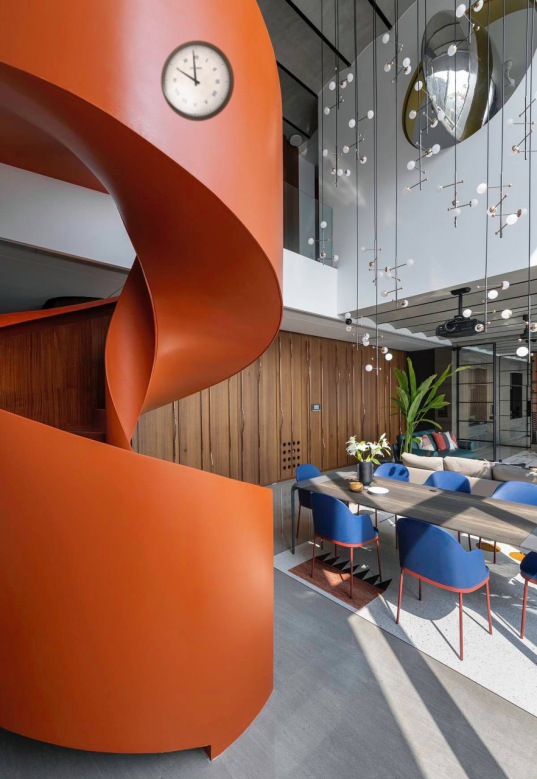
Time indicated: 9:59
